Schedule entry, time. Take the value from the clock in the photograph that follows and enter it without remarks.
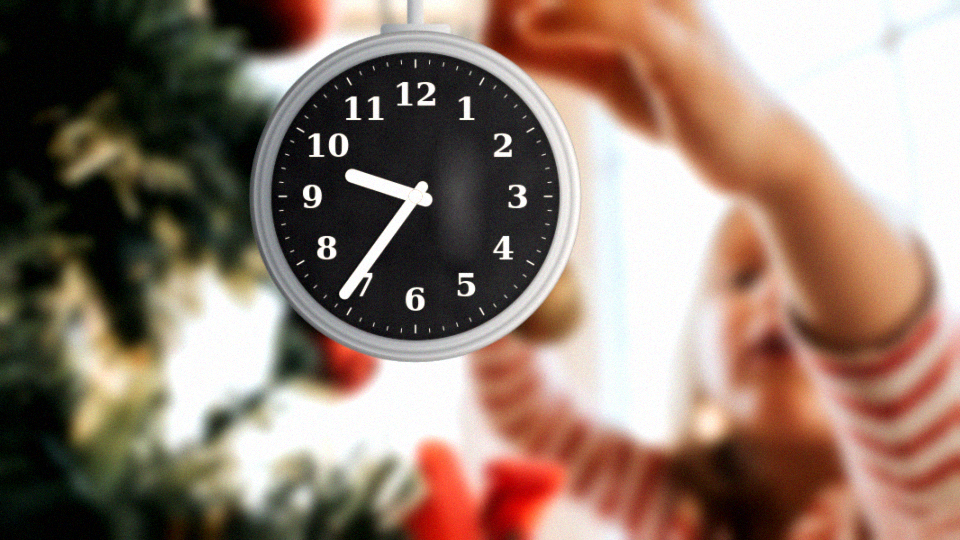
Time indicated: 9:36
